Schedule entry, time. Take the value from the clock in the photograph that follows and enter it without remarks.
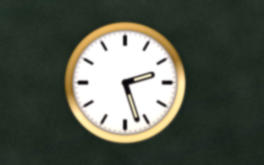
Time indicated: 2:27
